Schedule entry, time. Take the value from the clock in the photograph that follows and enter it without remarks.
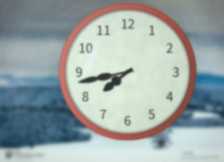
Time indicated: 7:43
